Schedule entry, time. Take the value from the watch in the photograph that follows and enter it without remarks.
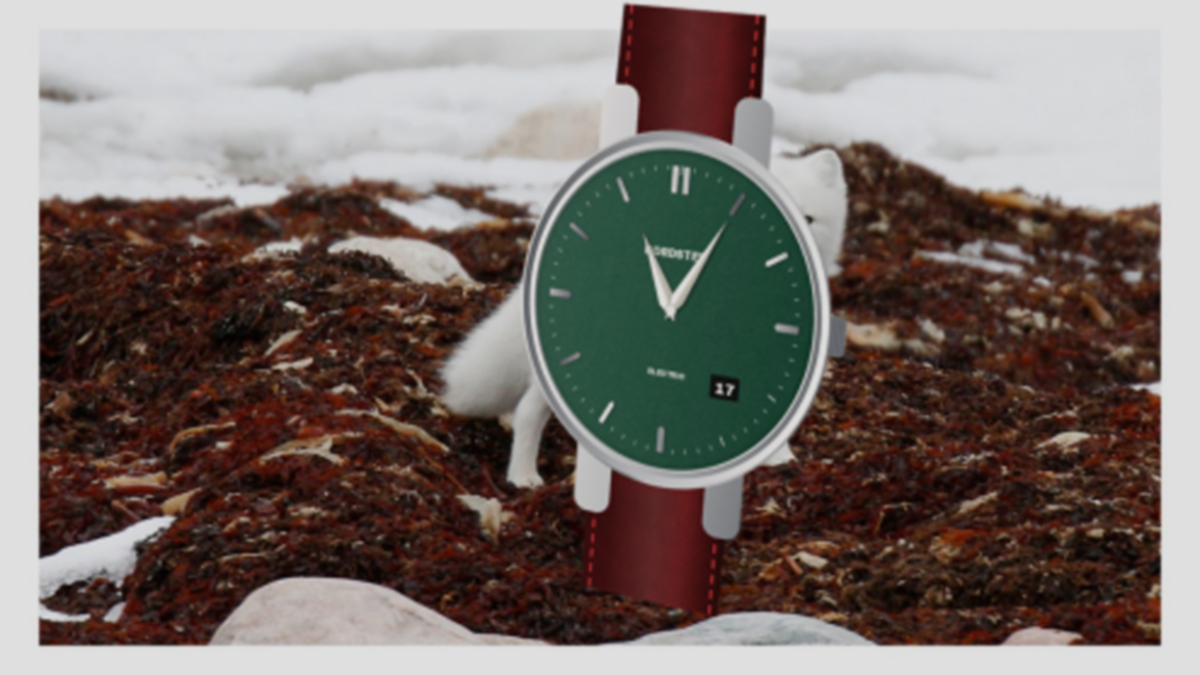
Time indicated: 11:05
